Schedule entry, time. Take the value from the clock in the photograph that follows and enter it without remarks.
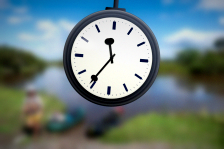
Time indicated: 11:36
